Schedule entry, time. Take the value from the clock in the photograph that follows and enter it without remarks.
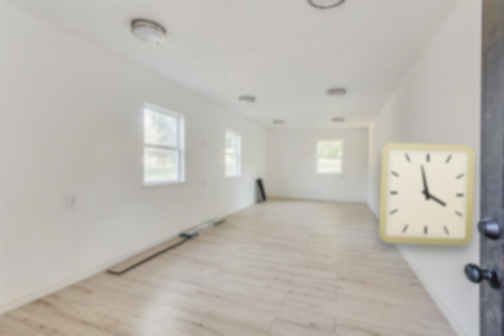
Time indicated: 3:58
